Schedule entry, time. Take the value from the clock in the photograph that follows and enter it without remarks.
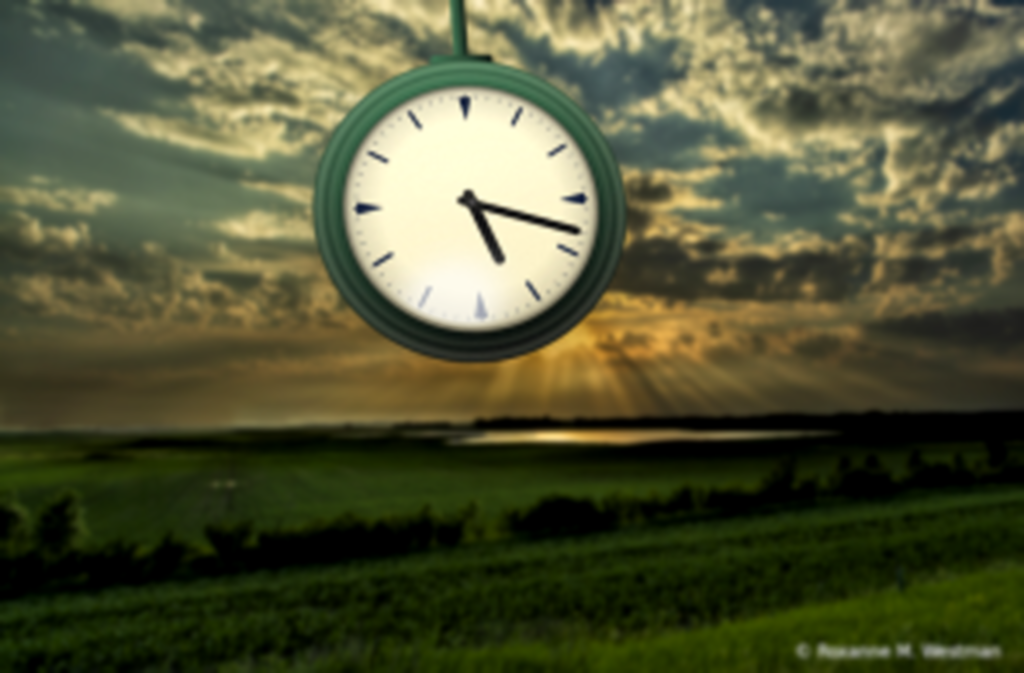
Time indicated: 5:18
